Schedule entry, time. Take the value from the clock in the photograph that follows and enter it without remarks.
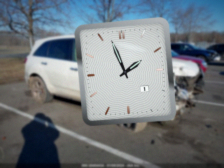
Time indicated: 1:57
